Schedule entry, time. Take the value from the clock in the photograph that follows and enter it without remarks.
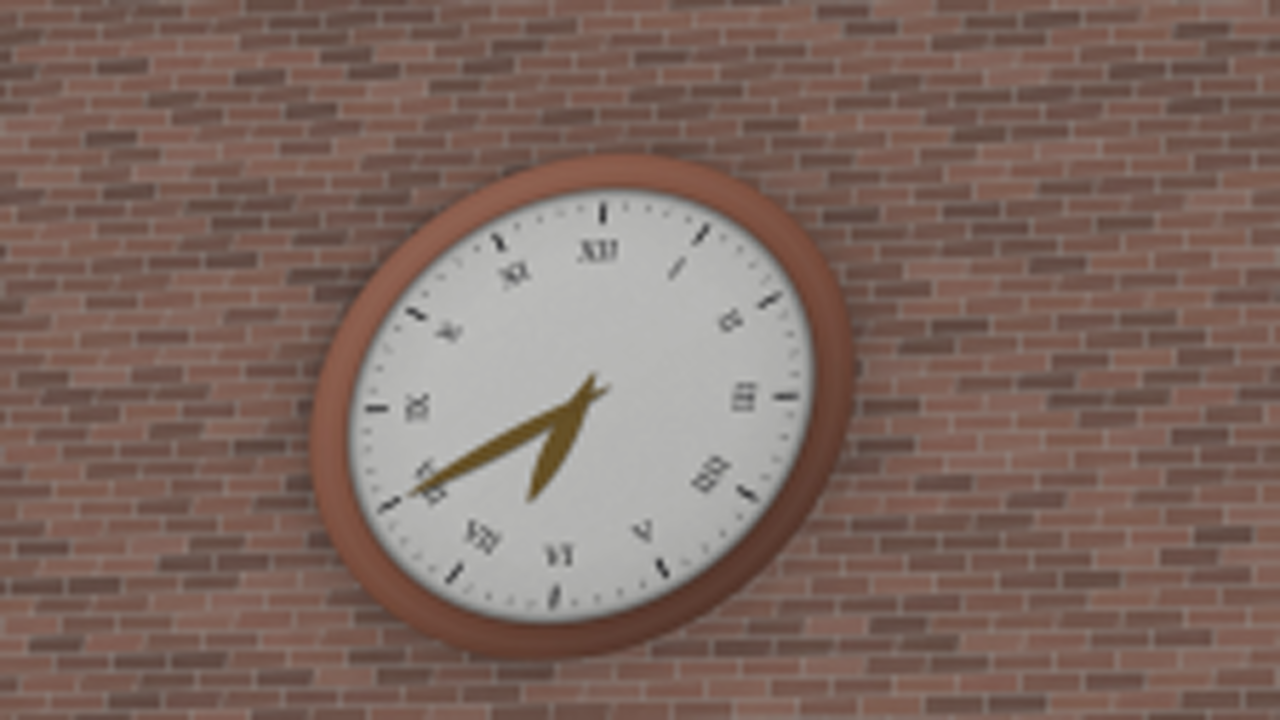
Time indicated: 6:40
